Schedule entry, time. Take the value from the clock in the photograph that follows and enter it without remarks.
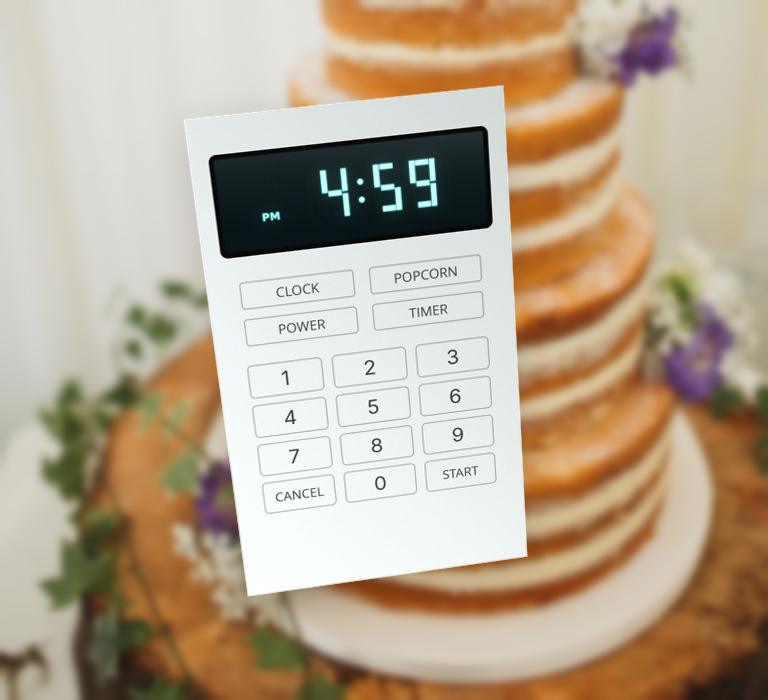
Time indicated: 4:59
